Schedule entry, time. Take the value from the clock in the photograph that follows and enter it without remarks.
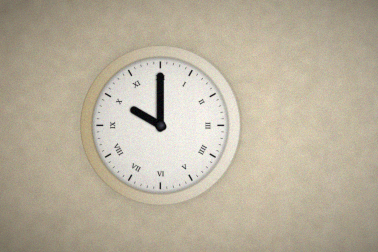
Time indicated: 10:00
